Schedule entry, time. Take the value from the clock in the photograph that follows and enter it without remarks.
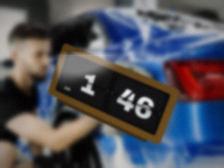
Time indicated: 1:46
